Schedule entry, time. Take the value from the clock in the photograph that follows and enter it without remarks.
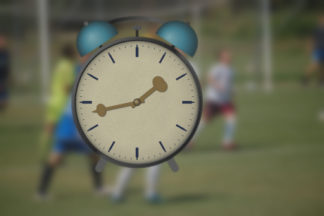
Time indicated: 1:43
